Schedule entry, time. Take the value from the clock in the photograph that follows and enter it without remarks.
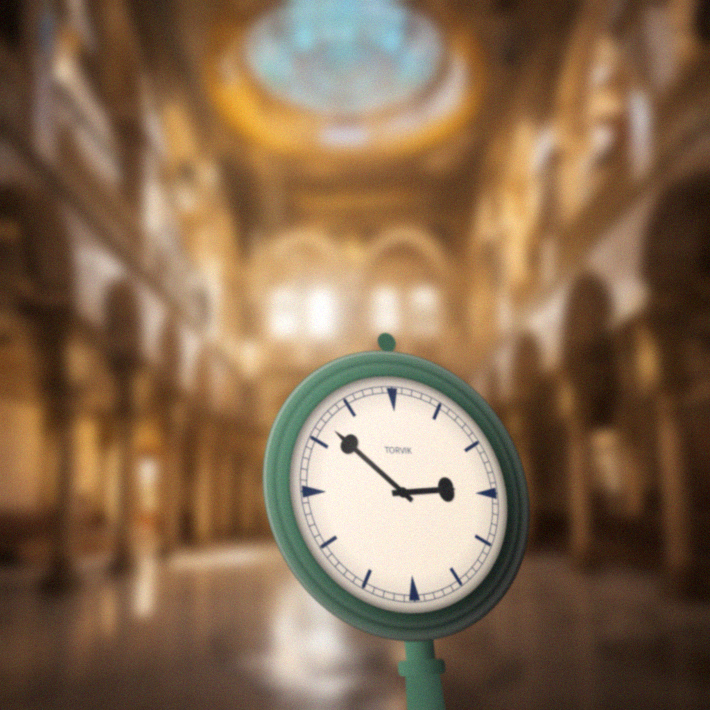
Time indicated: 2:52
